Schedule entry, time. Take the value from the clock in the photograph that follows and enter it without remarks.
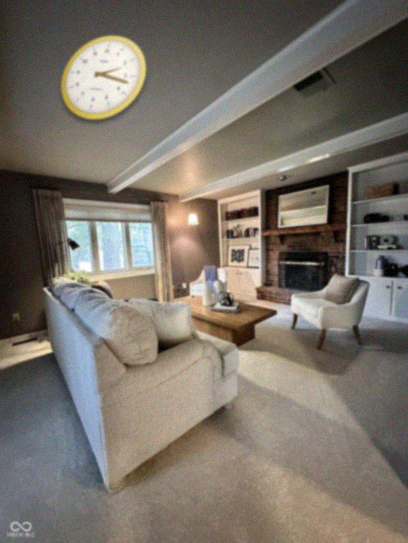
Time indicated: 2:17
